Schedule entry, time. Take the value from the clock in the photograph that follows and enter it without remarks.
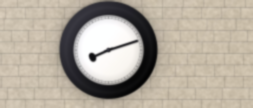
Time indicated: 8:12
